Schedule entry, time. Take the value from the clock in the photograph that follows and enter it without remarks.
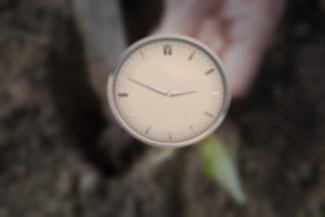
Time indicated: 2:49
